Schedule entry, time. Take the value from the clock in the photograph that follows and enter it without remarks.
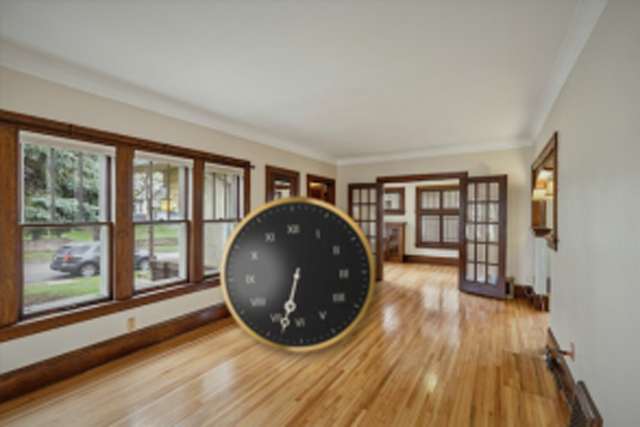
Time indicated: 6:33
